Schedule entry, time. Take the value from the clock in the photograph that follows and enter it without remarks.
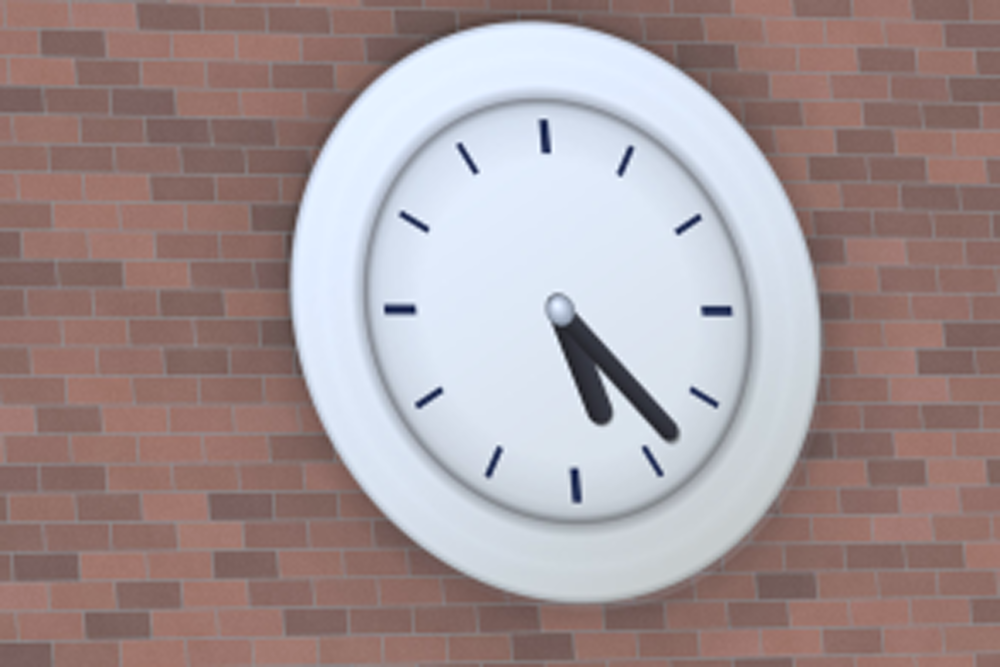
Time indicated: 5:23
